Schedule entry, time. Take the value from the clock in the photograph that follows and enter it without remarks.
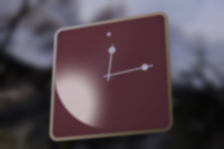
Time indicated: 12:14
